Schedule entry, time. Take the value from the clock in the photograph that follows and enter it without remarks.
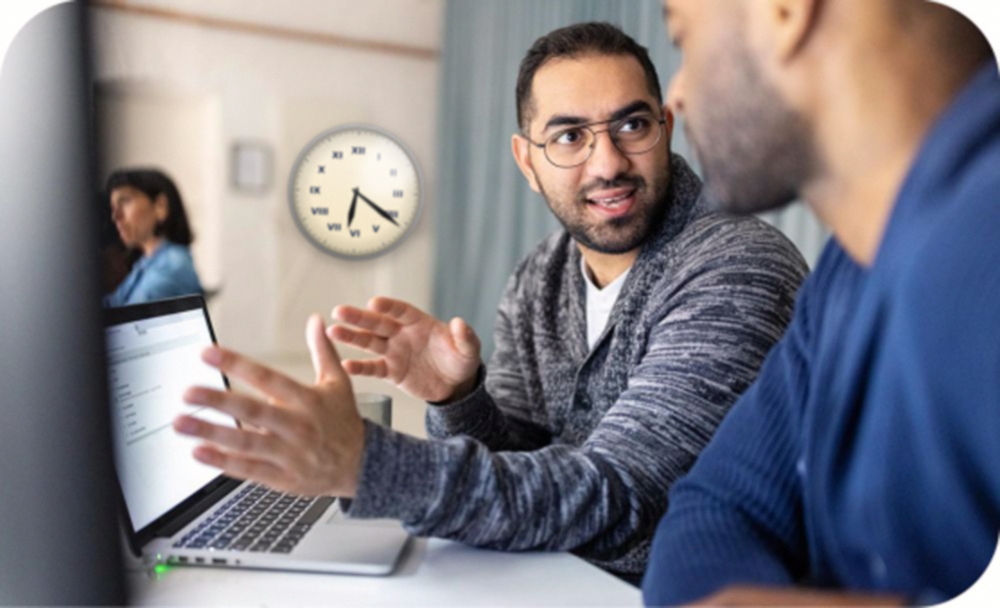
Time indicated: 6:21
